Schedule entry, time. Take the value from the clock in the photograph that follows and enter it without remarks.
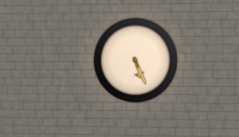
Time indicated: 5:26
